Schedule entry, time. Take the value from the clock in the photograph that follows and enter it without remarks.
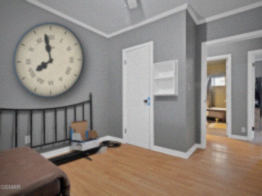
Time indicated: 7:58
